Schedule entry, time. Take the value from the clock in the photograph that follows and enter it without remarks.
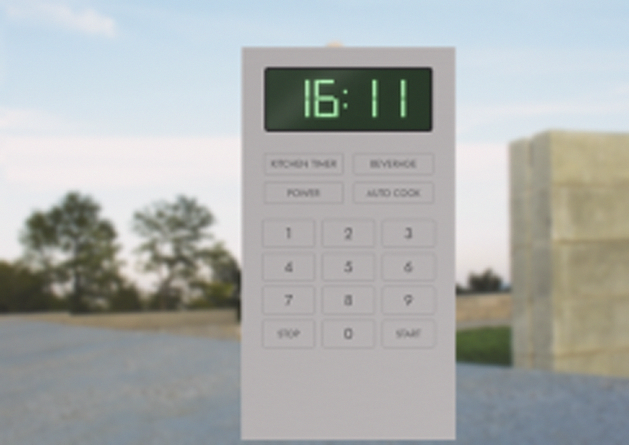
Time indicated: 16:11
